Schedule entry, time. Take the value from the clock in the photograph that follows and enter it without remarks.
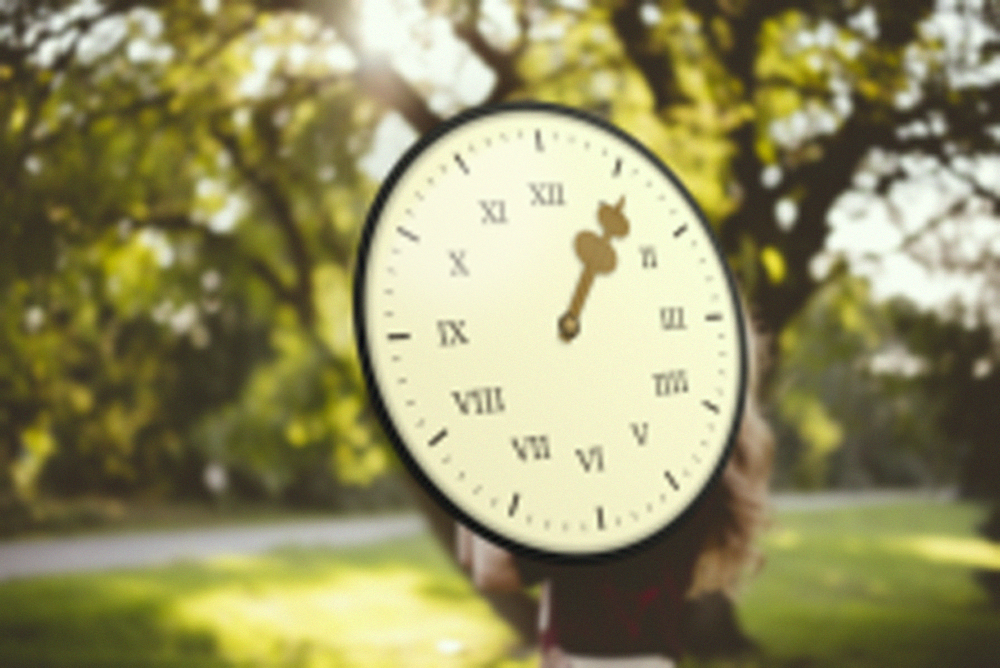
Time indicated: 1:06
